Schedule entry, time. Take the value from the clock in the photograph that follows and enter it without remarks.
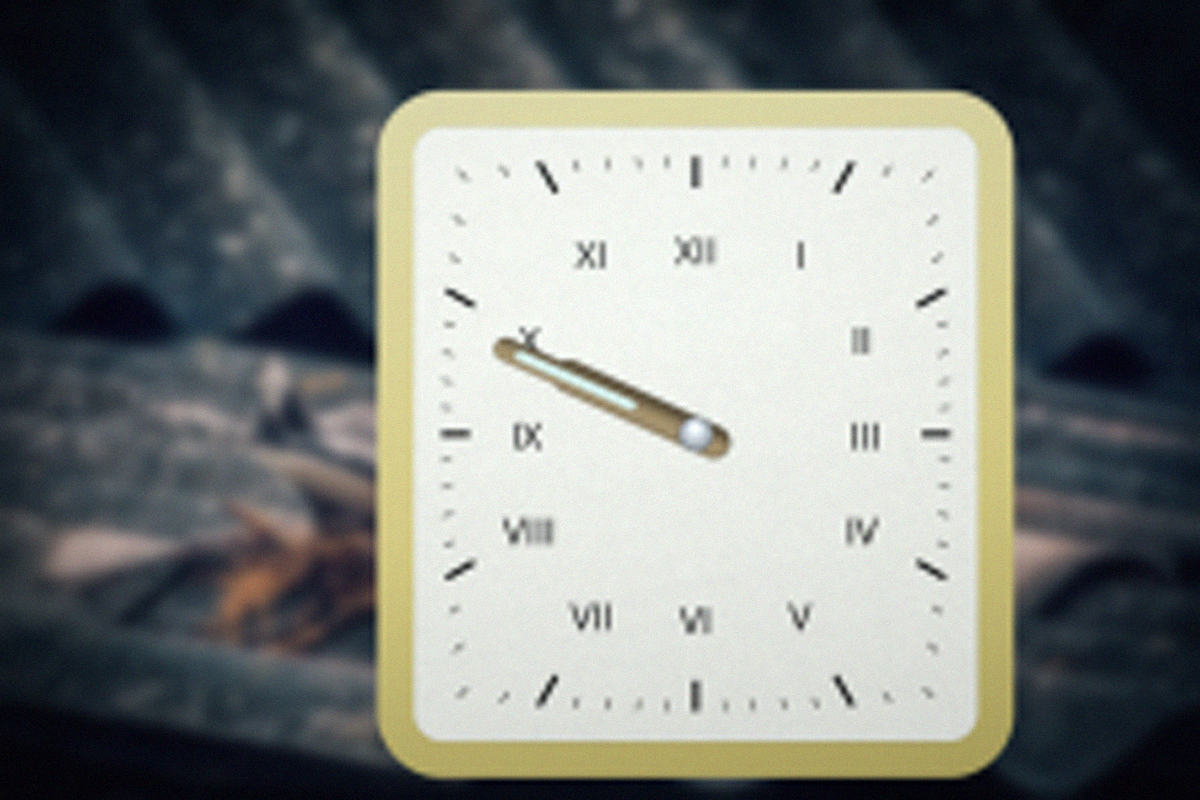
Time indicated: 9:49
